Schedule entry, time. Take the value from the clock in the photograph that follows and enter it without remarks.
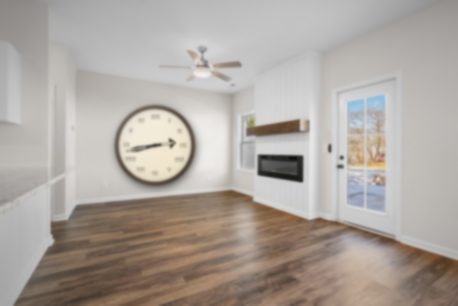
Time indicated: 2:43
